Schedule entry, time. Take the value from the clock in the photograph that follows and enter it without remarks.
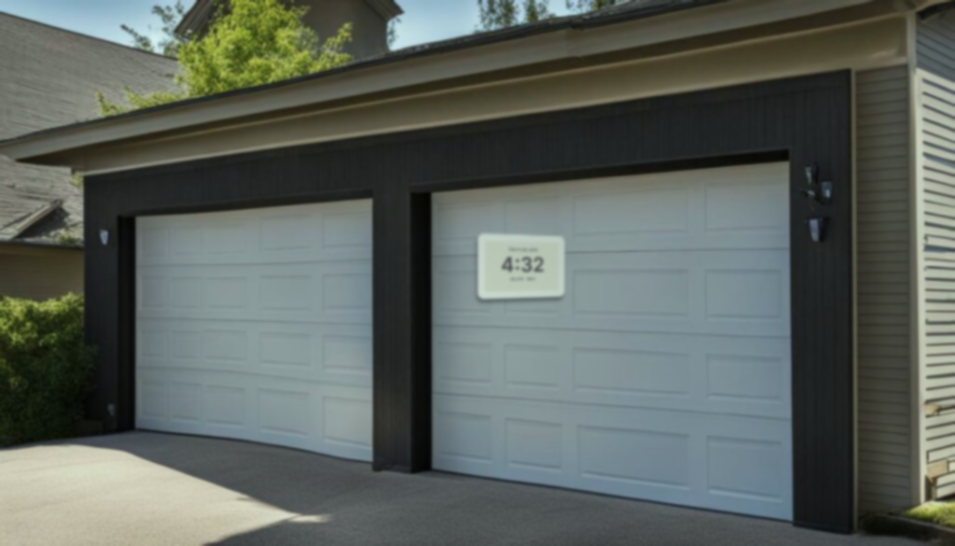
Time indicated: 4:32
